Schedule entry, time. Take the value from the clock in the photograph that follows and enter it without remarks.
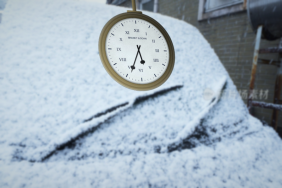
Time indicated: 5:34
